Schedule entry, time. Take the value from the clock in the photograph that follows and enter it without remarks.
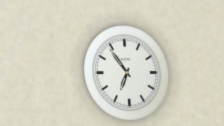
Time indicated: 6:54
